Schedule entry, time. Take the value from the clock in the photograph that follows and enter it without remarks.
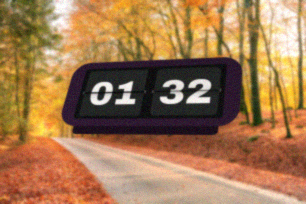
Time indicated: 1:32
